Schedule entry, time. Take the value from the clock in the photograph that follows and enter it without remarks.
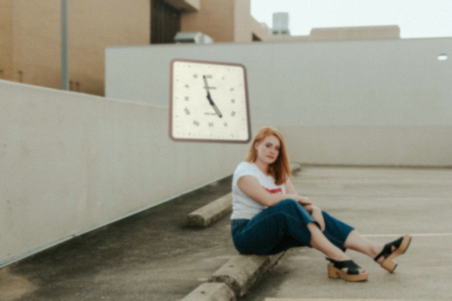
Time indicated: 4:58
